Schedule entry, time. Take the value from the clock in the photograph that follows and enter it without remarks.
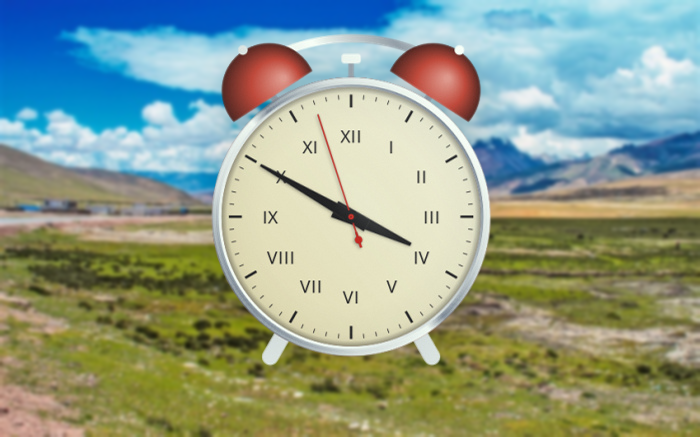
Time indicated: 3:49:57
